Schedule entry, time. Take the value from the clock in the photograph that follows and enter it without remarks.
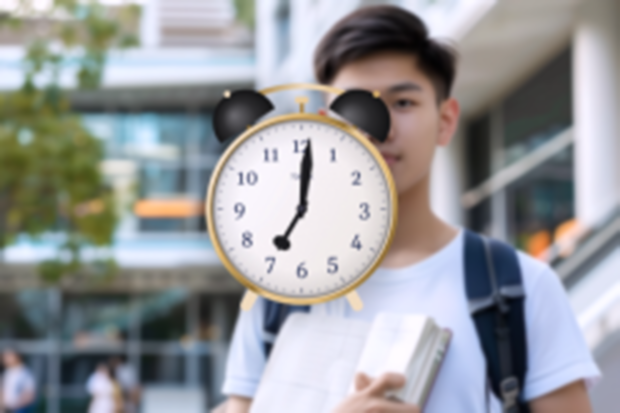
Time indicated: 7:01
